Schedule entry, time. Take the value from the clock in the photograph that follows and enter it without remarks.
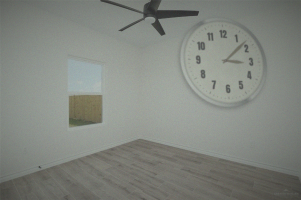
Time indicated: 3:08
